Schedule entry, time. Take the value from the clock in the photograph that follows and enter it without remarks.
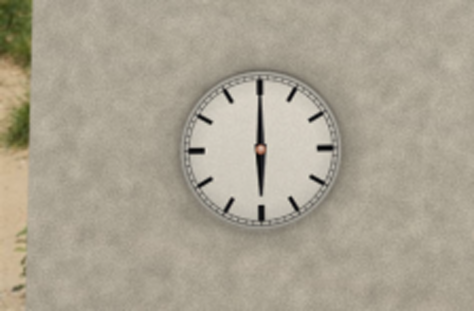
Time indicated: 6:00
